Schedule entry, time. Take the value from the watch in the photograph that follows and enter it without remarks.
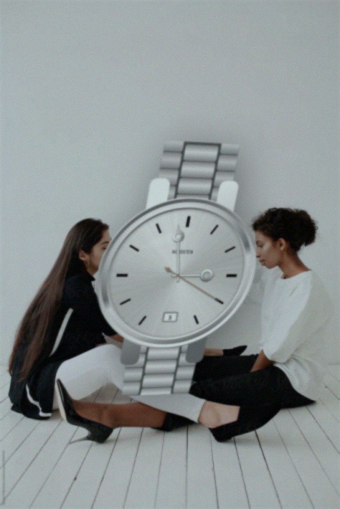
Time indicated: 2:58:20
